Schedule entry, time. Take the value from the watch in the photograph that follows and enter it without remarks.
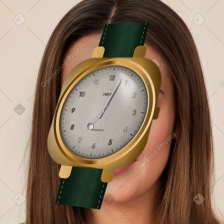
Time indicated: 7:03
